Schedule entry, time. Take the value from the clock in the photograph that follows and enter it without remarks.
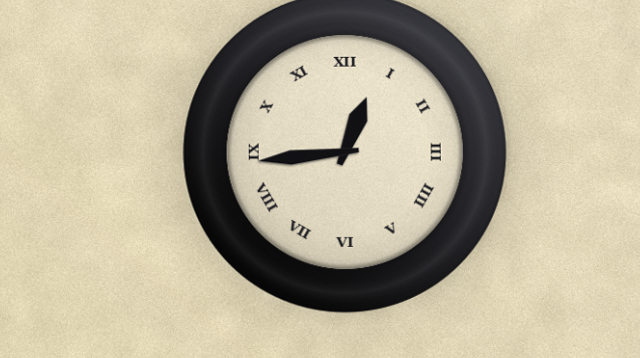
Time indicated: 12:44
